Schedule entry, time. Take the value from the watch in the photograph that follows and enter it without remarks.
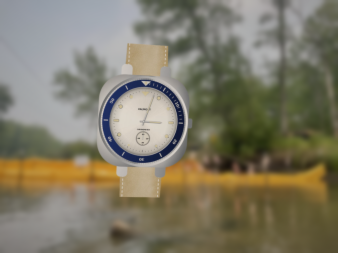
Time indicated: 3:03
